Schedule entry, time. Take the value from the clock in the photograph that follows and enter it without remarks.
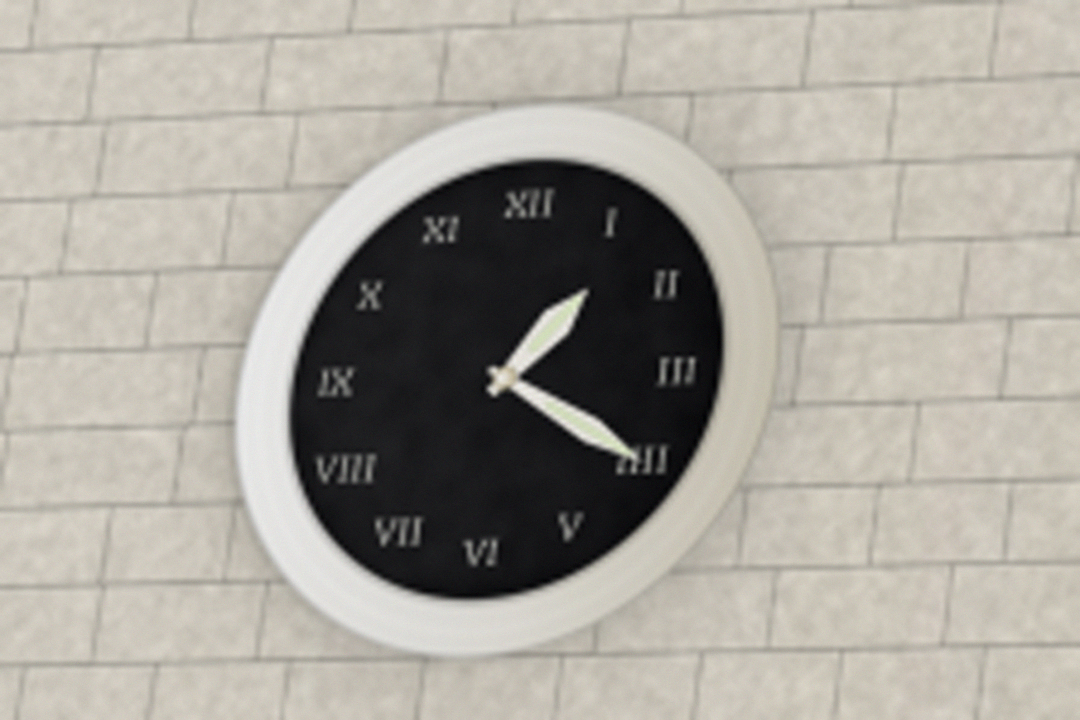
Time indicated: 1:20
